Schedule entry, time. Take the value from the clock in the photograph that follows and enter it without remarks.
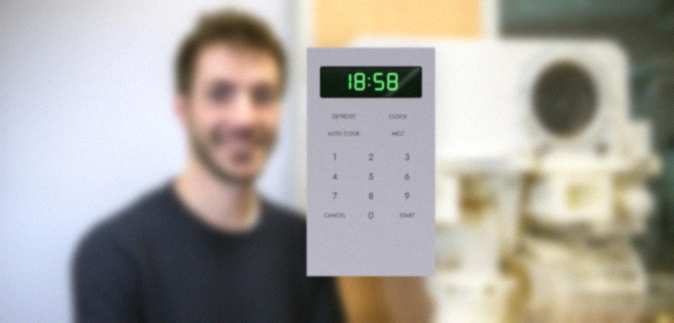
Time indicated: 18:58
